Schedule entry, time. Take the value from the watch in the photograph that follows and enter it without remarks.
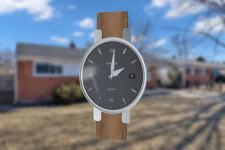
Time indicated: 2:01
